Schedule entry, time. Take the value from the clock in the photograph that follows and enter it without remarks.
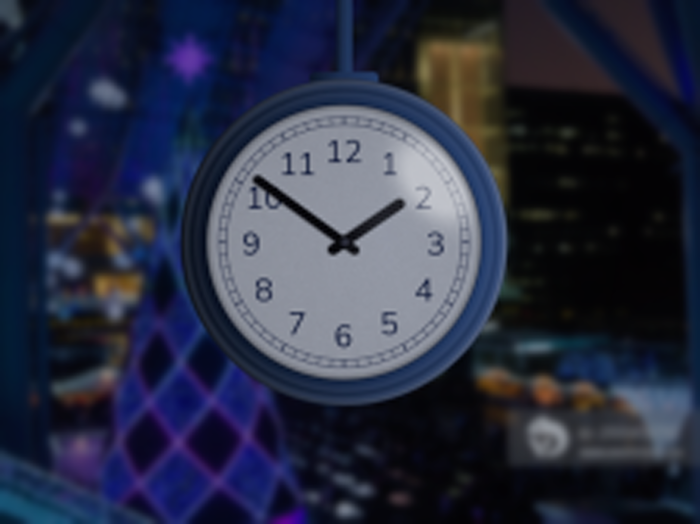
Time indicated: 1:51
